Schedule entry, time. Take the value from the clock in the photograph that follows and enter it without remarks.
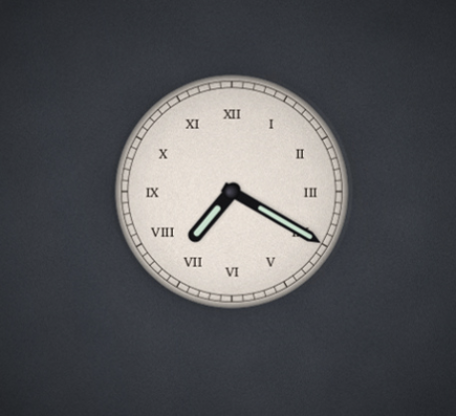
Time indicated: 7:20
